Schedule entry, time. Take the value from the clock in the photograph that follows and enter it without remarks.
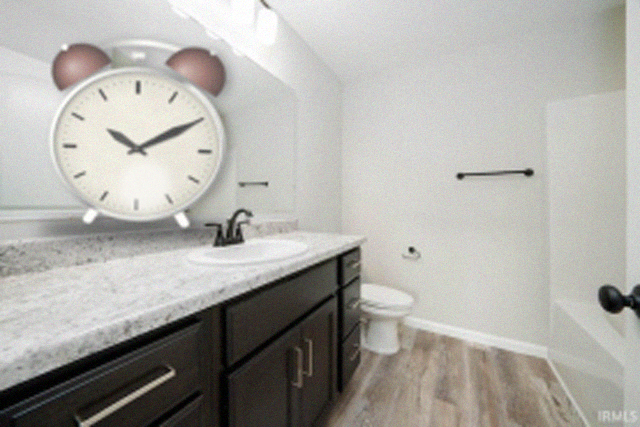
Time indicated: 10:10
